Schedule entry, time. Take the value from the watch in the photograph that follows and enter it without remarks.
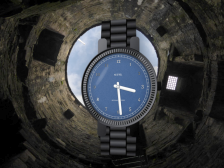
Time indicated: 3:29
